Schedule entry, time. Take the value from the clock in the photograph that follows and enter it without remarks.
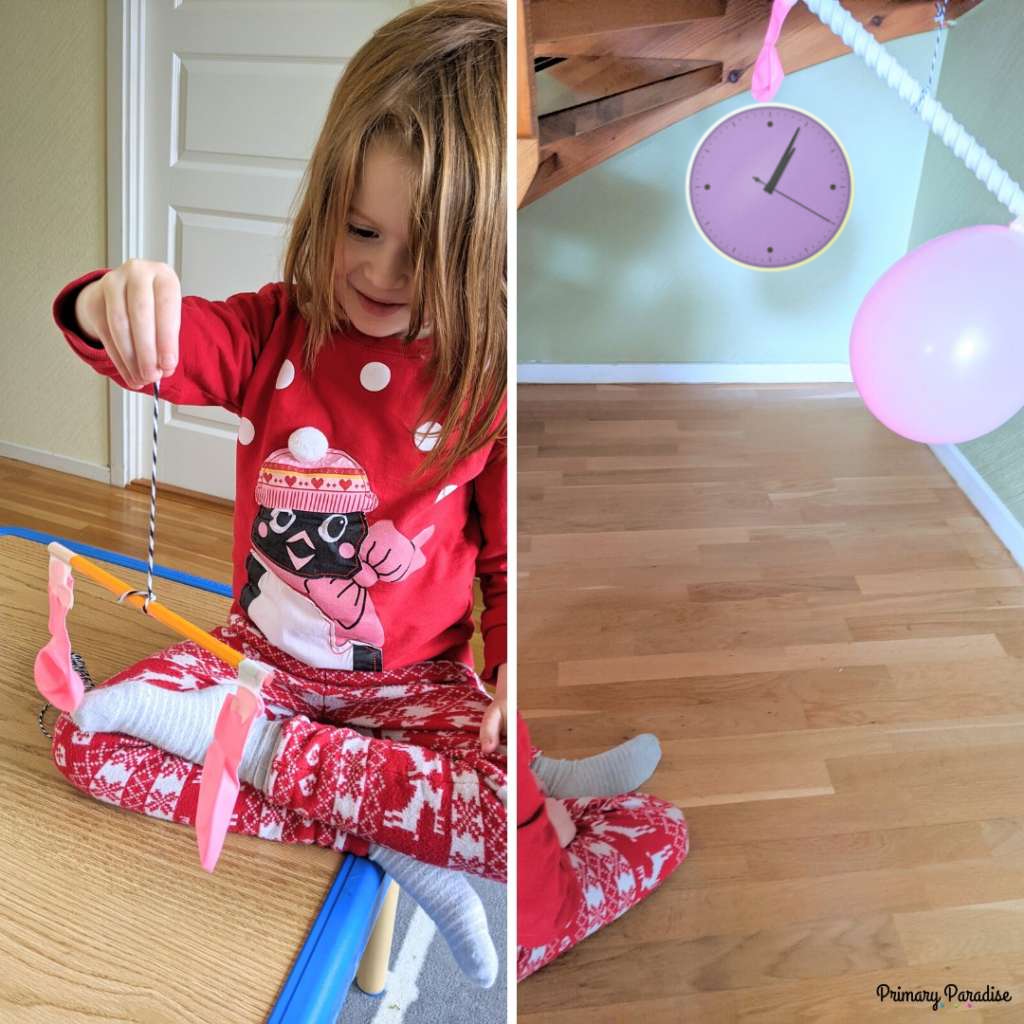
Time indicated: 1:04:20
